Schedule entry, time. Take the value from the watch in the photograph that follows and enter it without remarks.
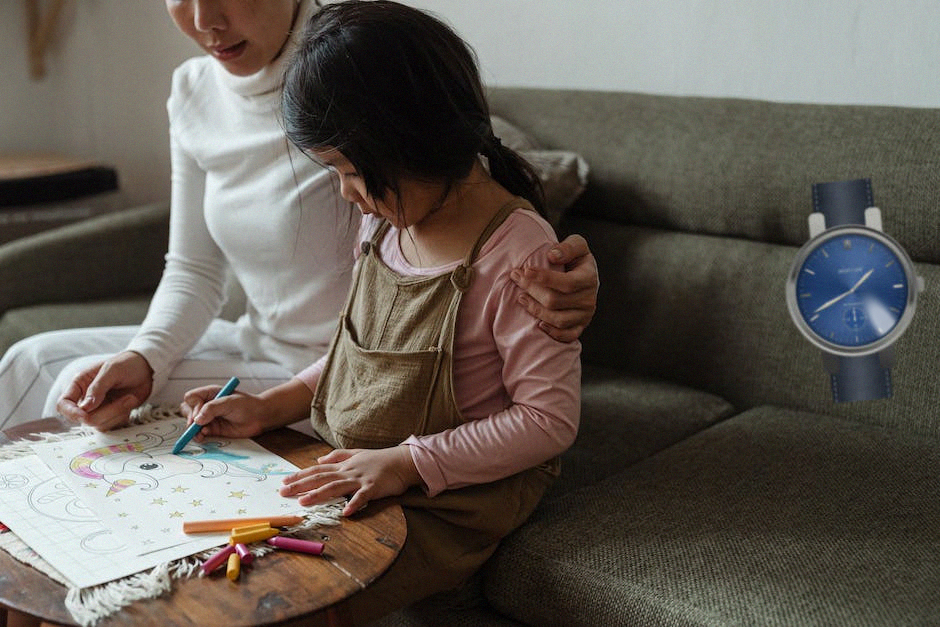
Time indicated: 1:41
